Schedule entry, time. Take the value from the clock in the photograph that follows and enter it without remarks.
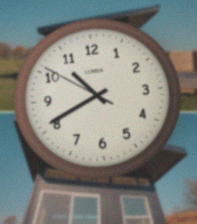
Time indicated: 10:40:51
